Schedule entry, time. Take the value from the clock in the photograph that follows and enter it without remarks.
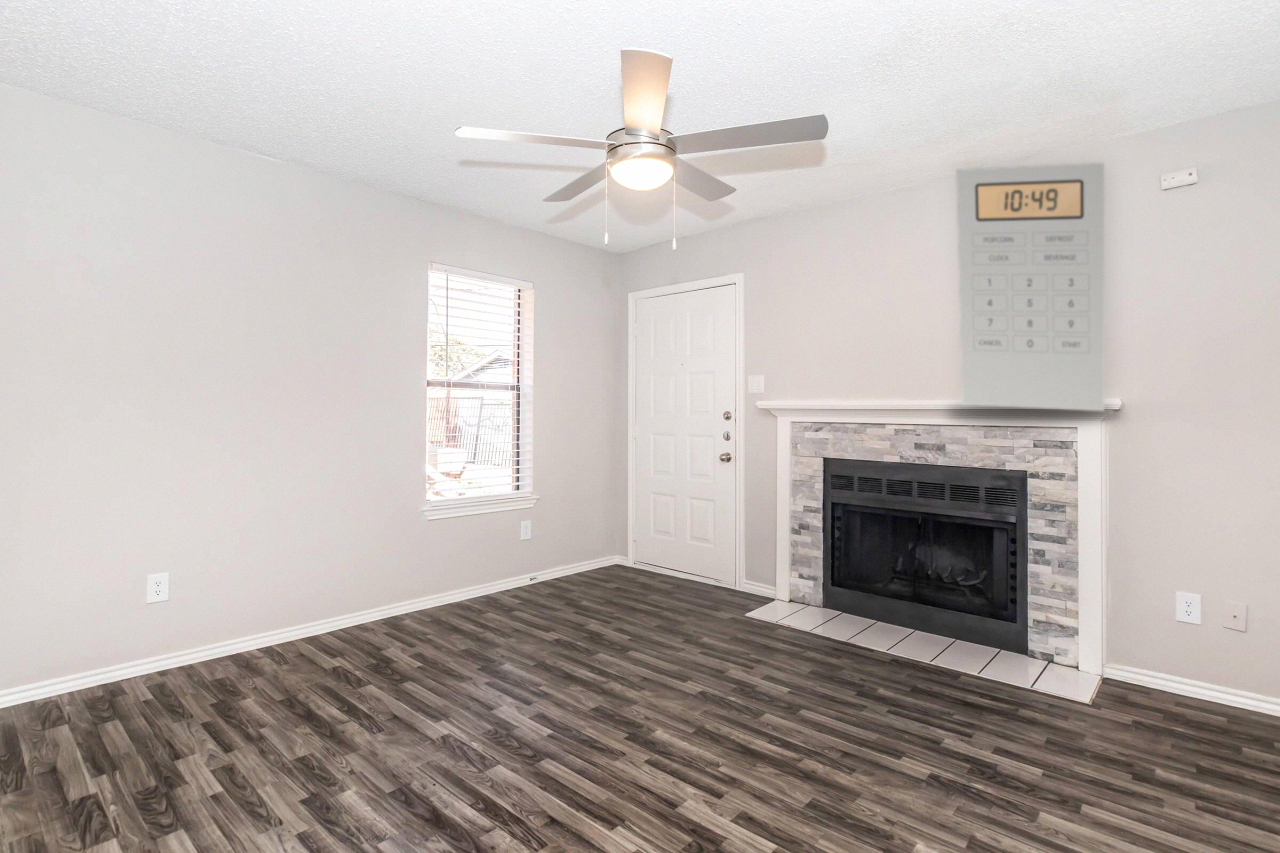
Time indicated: 10:49
